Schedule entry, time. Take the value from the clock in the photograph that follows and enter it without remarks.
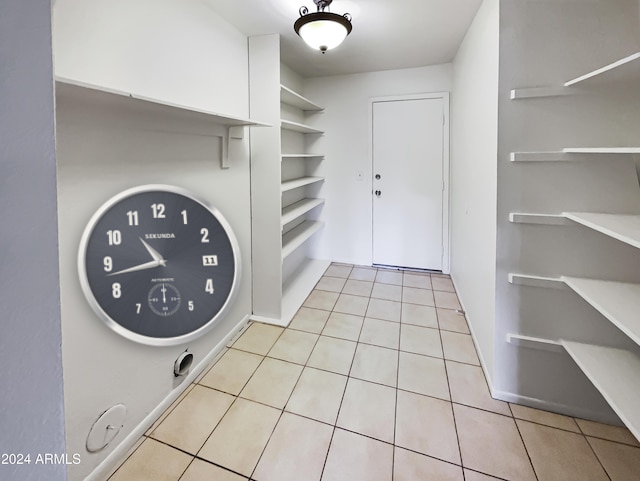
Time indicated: 10:43
